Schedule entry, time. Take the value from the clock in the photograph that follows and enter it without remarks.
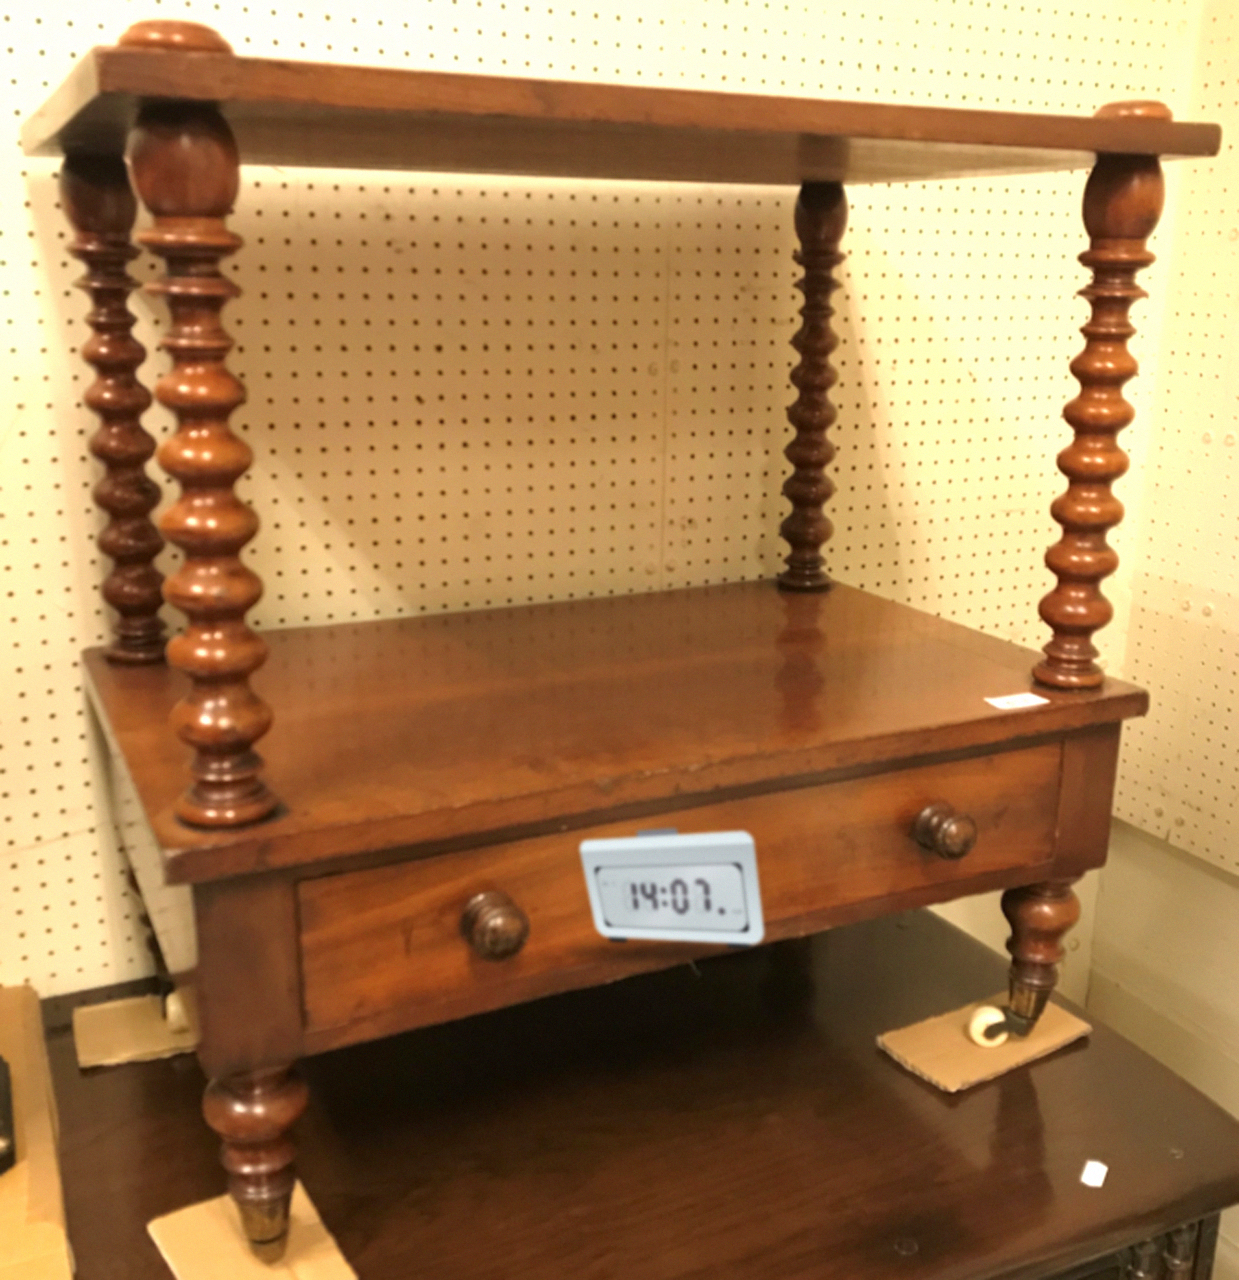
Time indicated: 14:07
